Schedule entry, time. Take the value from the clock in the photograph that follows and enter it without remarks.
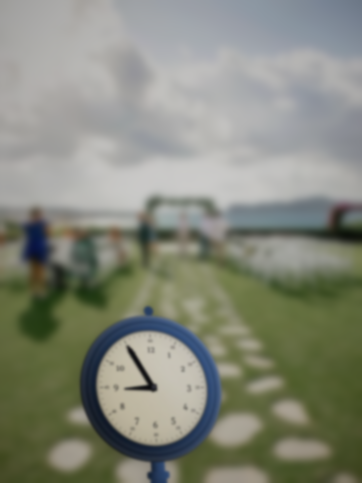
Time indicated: 8:55
